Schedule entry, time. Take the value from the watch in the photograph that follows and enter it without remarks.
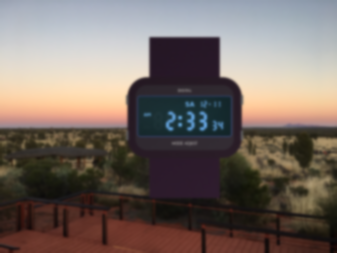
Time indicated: 2:33
